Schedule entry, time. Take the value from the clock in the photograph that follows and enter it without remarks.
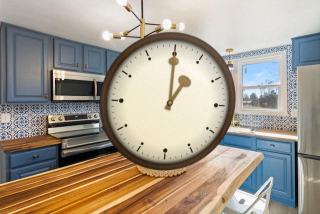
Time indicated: 1:00
